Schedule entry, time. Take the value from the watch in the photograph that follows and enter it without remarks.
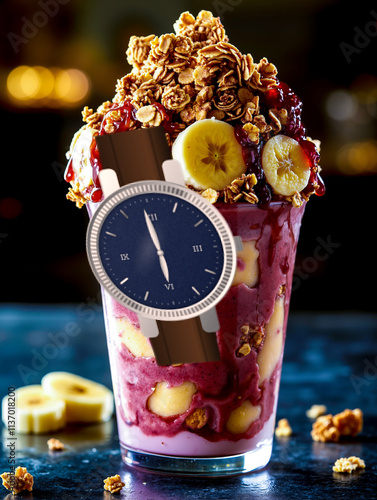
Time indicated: 5:59
